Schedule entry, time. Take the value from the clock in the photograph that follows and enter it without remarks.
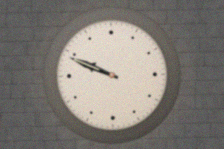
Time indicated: 9:49
